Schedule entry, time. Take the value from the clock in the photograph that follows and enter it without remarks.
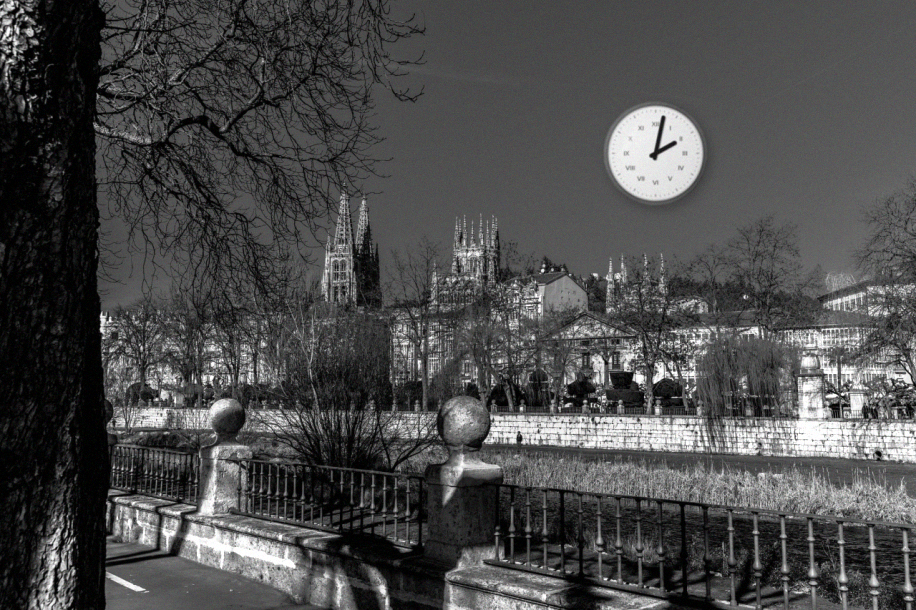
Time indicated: 2:02
